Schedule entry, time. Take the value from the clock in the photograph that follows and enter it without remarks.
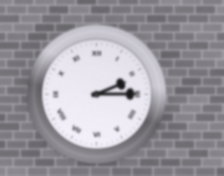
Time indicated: 2:15
